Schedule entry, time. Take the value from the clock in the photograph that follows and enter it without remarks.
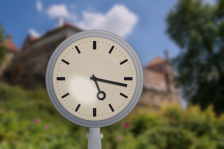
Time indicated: 5:17
